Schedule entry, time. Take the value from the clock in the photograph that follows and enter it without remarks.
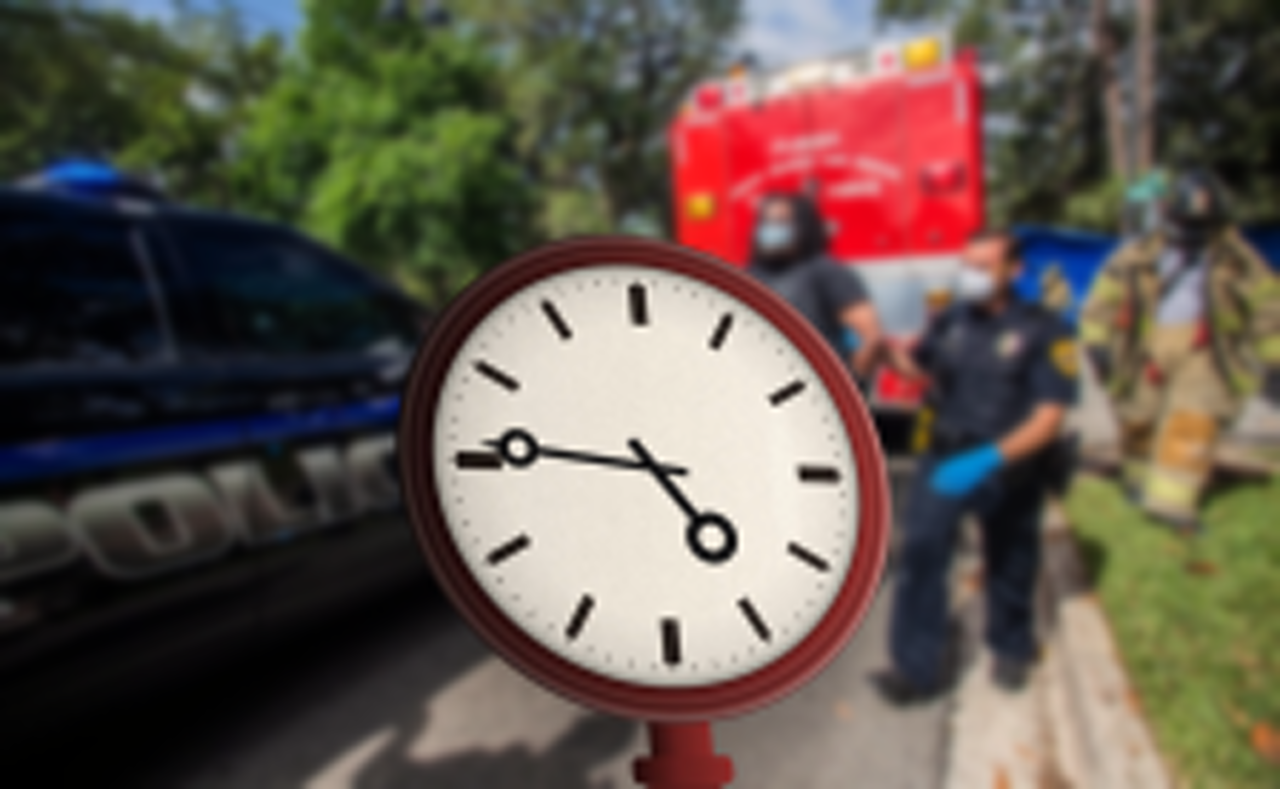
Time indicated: 4:46
